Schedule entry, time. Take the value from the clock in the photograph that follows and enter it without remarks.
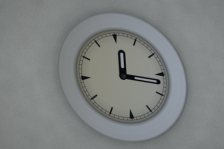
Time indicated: 12:17
